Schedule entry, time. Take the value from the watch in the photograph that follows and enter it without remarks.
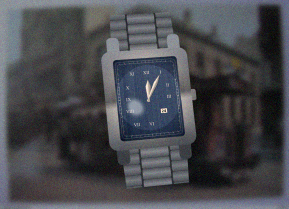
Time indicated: 12:05
